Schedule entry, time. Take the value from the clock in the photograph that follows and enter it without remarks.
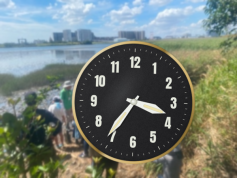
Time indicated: 3:36
